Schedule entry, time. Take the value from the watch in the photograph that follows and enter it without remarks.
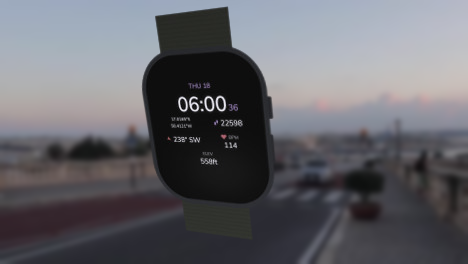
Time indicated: 6:00:36
